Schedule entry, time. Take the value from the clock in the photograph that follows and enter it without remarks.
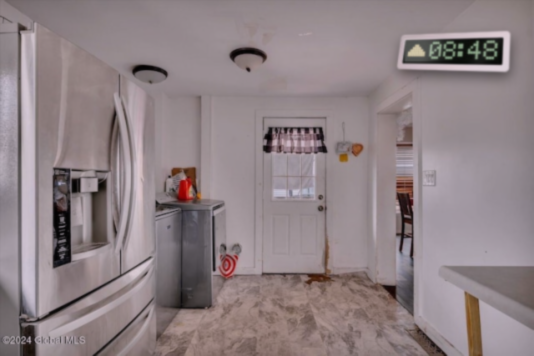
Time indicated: 8:48
